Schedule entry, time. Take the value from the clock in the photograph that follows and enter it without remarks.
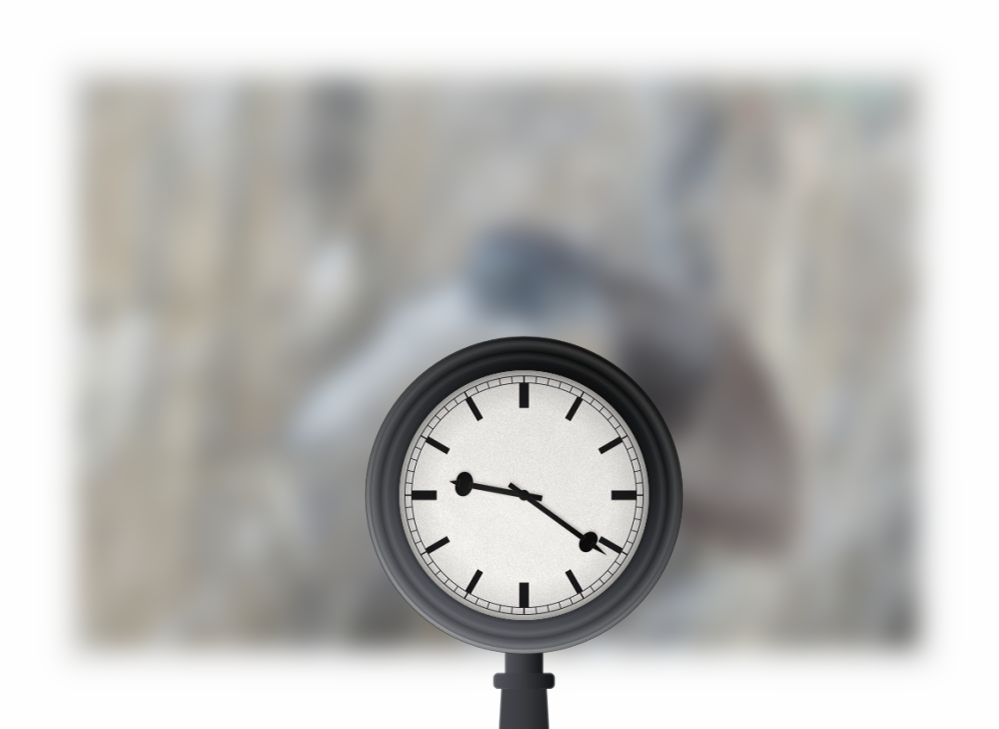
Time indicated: 9:21
